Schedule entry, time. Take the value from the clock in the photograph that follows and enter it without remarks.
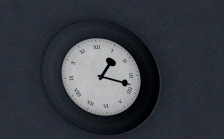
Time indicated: 1:18
